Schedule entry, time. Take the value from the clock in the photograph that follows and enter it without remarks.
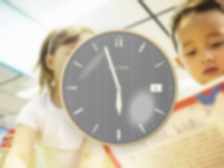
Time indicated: 5:57
